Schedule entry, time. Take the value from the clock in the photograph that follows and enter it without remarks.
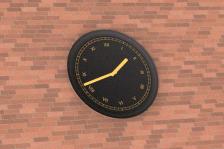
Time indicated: 1:42
